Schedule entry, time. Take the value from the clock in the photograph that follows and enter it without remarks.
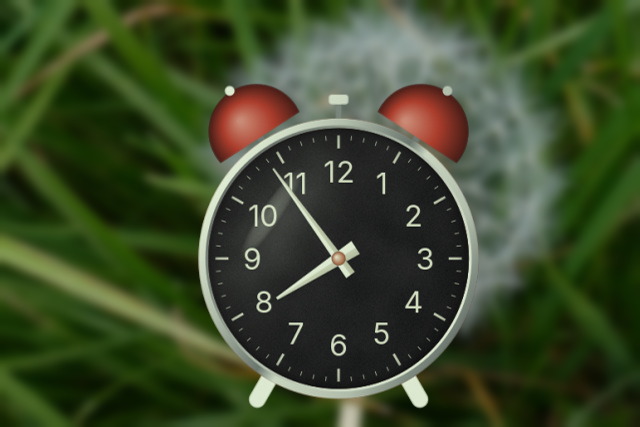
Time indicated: 7:54
